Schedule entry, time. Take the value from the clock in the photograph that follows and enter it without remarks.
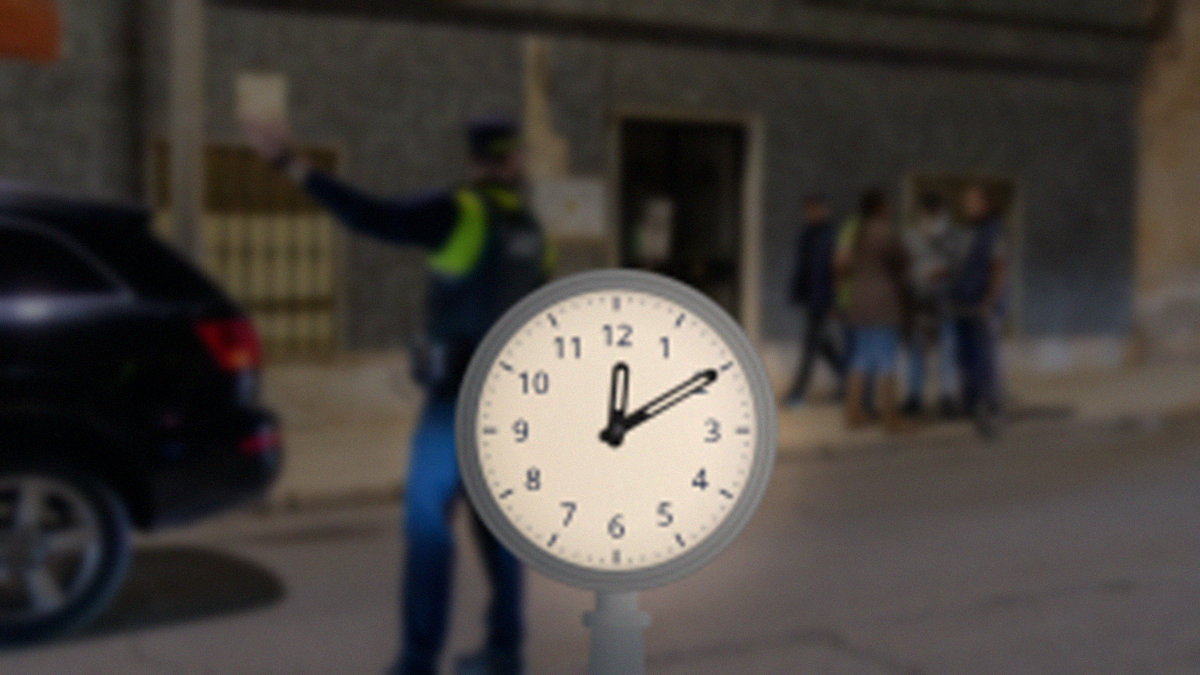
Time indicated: 12:10
